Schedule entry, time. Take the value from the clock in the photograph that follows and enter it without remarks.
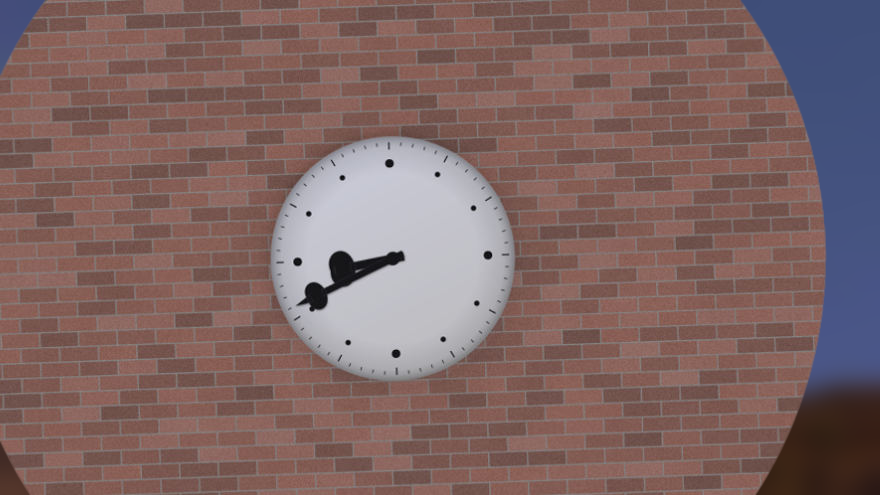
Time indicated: 8:41
